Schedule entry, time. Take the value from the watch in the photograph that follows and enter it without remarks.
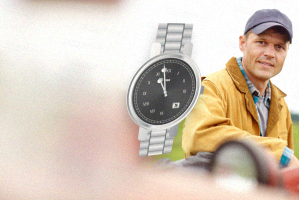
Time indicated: 10:58
